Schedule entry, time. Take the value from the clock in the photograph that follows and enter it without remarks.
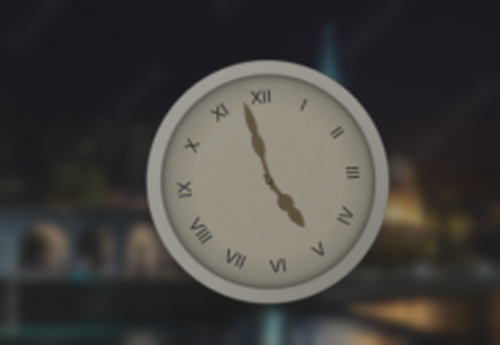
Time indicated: 4:58
